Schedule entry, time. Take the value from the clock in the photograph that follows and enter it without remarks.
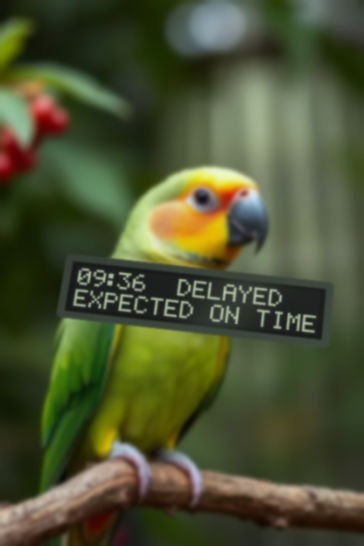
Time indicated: 9:36
